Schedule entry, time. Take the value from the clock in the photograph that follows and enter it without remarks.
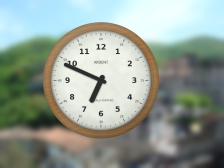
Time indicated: 6:49
